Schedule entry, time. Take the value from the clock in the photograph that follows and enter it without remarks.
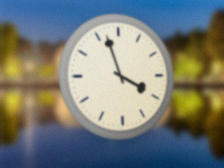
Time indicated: 3:57
